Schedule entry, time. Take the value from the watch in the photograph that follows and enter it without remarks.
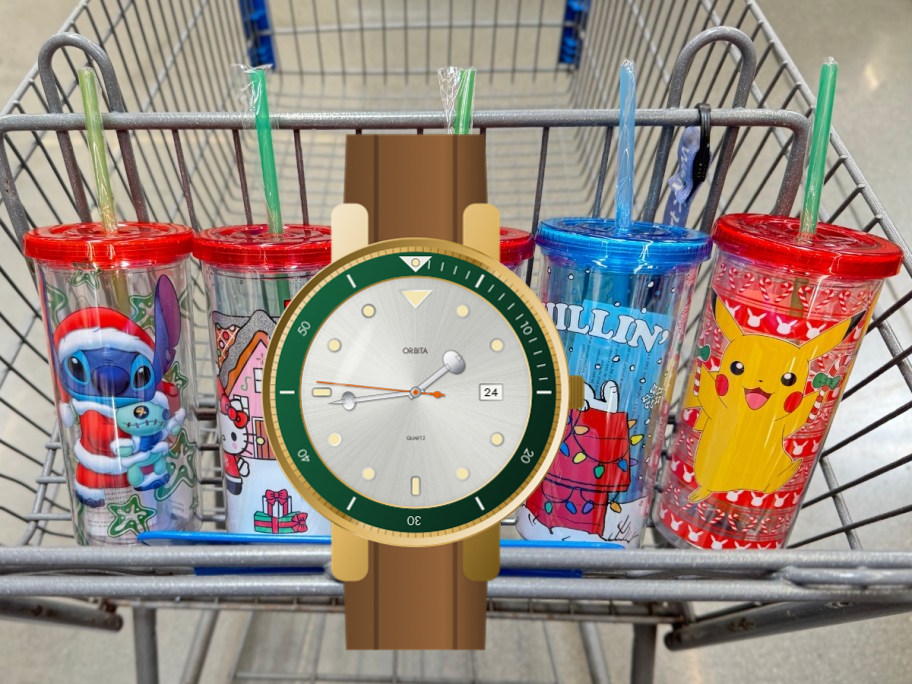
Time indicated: 1:43:46
